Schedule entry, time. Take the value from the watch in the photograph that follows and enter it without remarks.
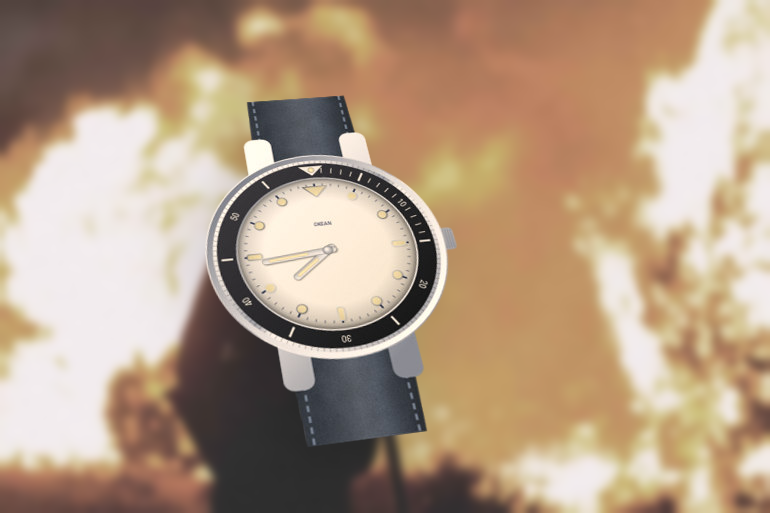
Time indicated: 7:44
